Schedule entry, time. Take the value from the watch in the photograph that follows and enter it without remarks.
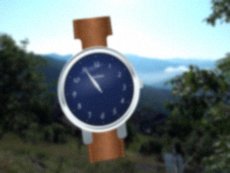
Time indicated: 10:55
